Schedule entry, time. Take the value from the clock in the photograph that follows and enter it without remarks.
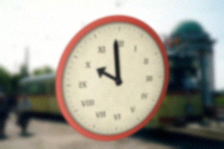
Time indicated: 9:59
